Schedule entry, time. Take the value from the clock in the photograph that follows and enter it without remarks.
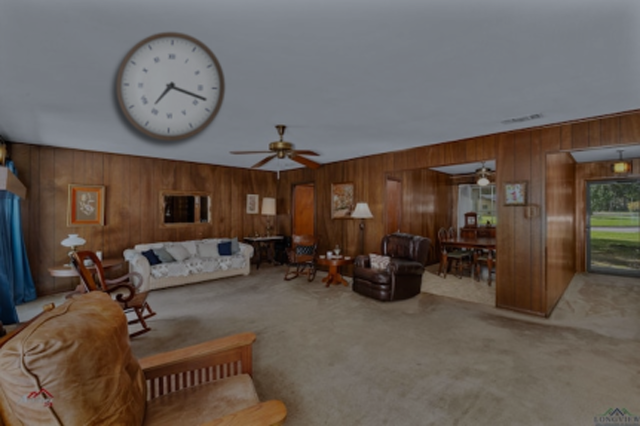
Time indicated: 7:18
